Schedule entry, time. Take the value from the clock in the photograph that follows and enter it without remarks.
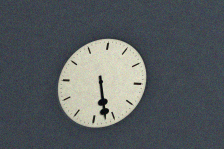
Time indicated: 5:27
